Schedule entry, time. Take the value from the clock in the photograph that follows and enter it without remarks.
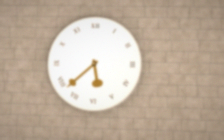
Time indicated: 5:38
